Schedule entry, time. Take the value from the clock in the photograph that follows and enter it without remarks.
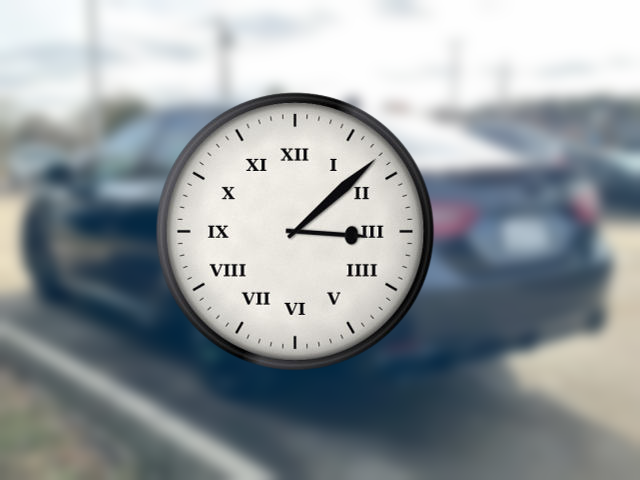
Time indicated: 3:08
